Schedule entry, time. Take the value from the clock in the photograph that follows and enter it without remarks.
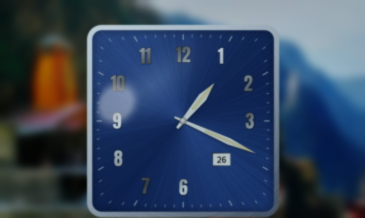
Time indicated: 1:19
